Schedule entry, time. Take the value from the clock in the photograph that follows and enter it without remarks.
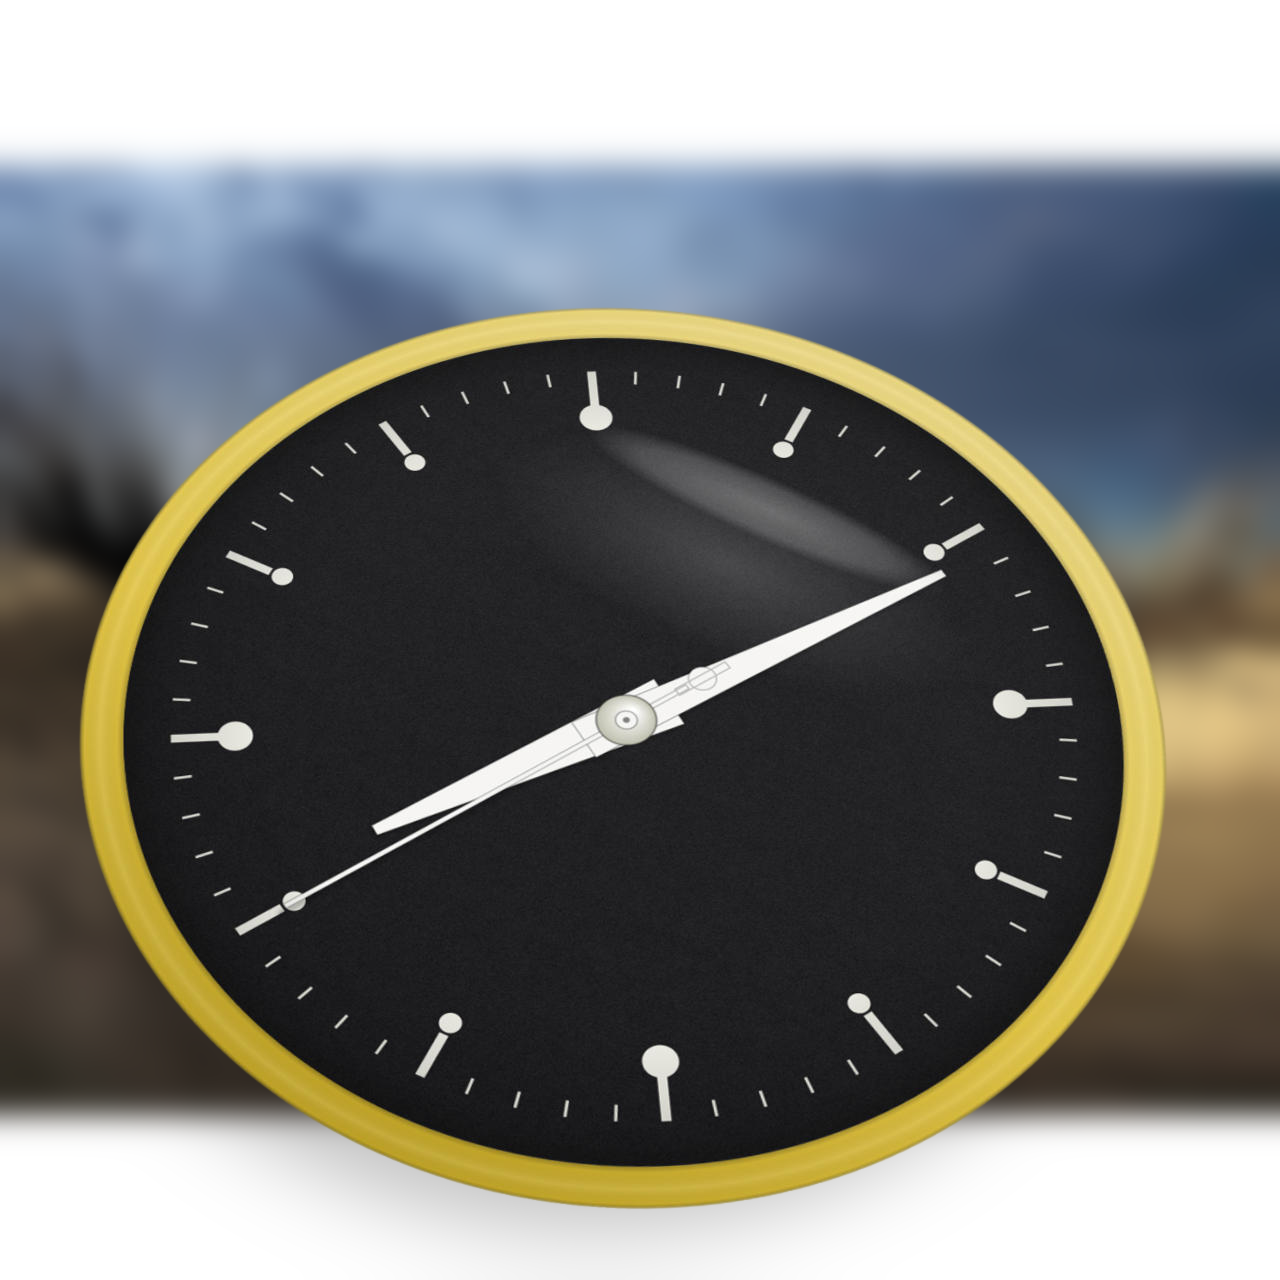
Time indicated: 8:10:40
